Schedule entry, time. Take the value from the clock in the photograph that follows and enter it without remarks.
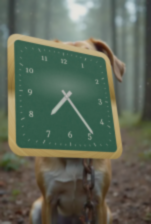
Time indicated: 7:24
